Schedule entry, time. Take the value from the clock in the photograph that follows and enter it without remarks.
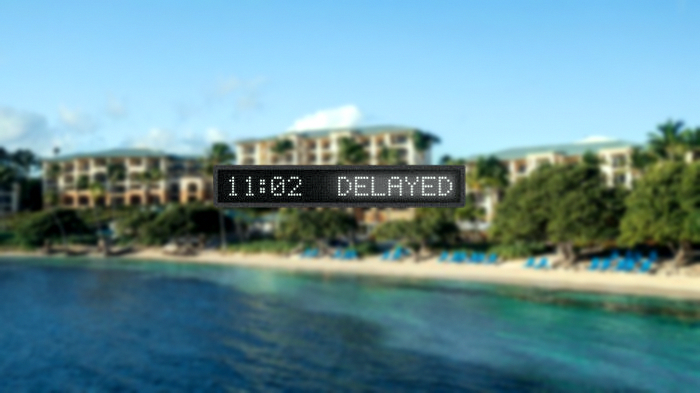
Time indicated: 11:02
